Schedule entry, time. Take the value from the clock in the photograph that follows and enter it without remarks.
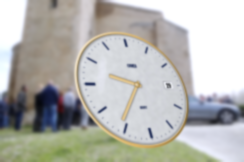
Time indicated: 9:36
